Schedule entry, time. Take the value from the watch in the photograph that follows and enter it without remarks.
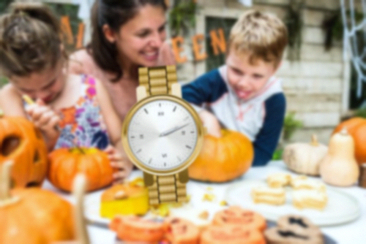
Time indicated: 2:12
